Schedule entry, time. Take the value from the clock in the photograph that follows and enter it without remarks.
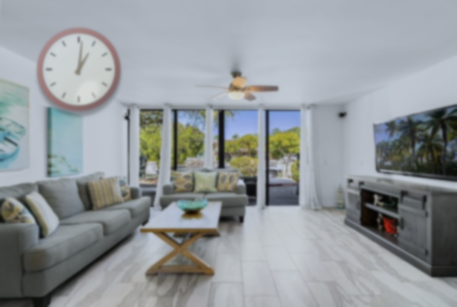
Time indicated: 1:01
